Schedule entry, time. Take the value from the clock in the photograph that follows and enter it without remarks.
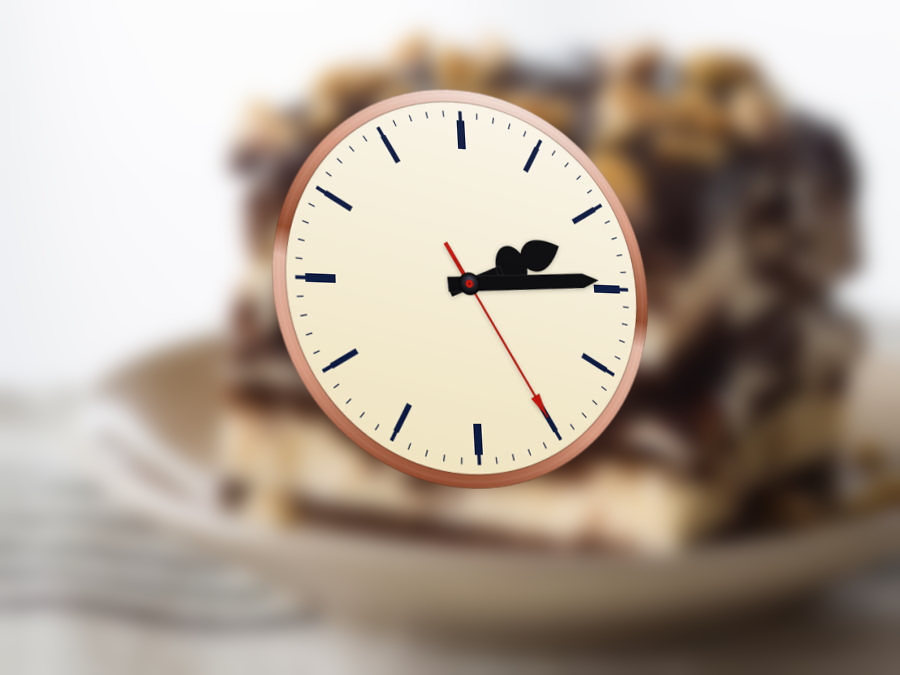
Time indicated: 2:14:25
